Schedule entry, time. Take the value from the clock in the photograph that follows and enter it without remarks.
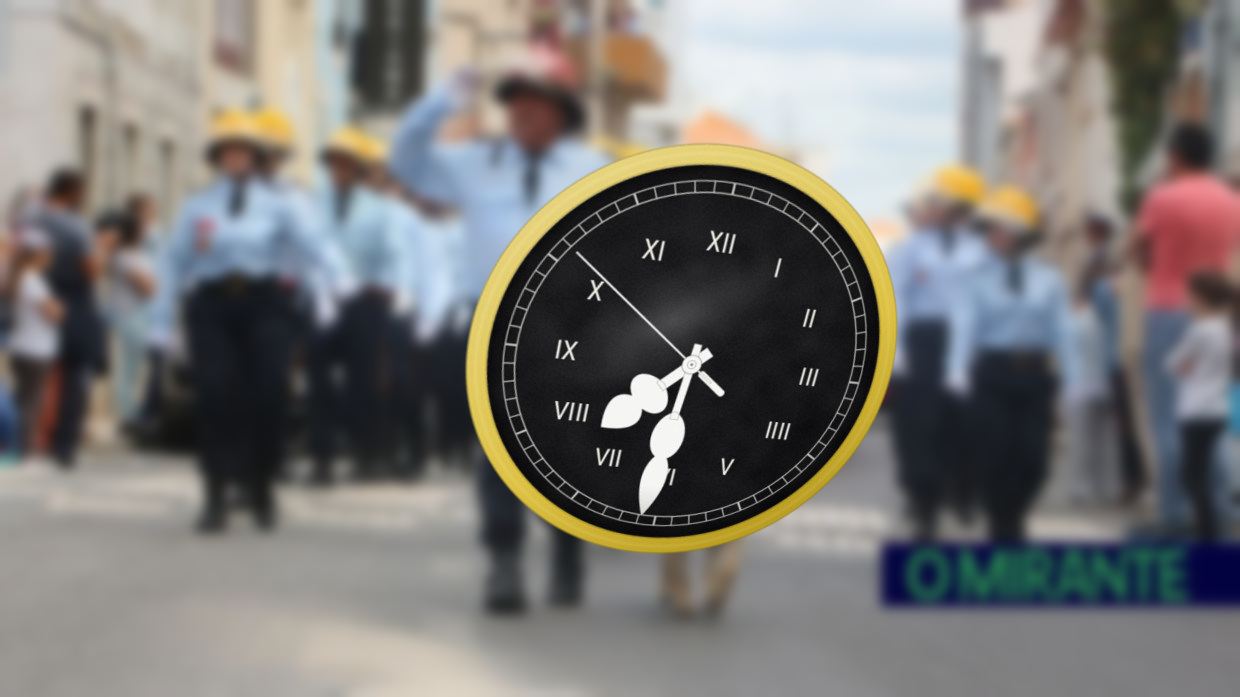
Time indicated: 7:30:51
